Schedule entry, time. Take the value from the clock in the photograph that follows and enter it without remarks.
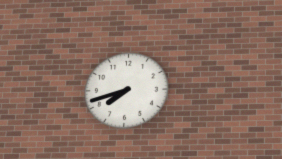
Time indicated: 7:42
